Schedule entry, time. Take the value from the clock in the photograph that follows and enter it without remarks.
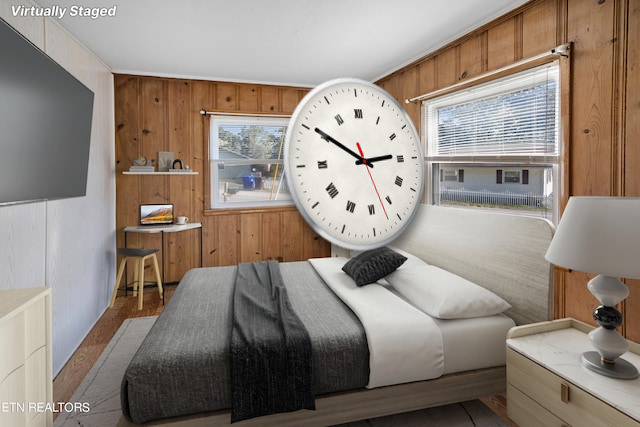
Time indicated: 2:50:27
